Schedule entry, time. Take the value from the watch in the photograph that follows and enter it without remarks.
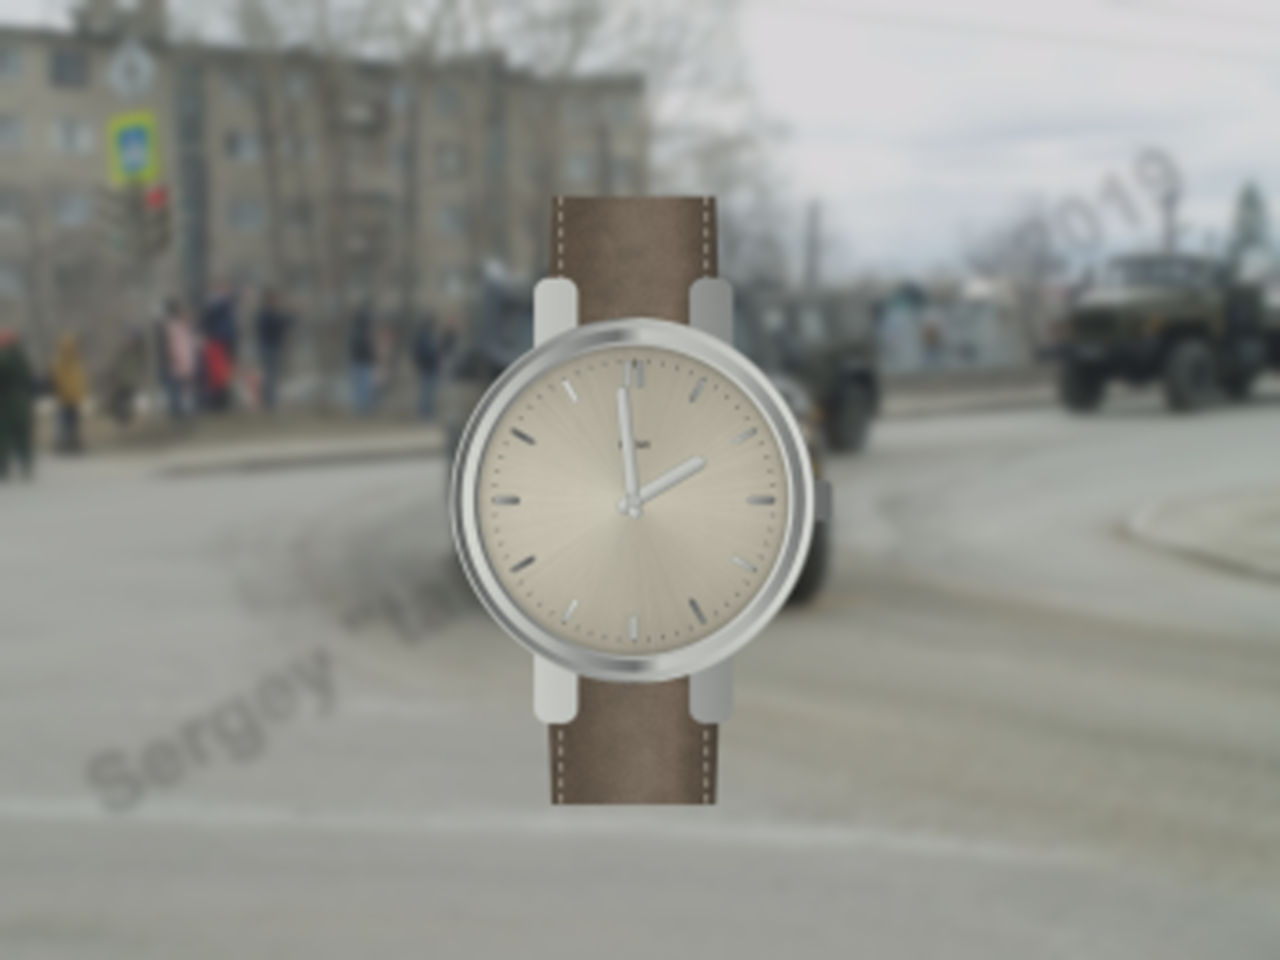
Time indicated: 1:59
